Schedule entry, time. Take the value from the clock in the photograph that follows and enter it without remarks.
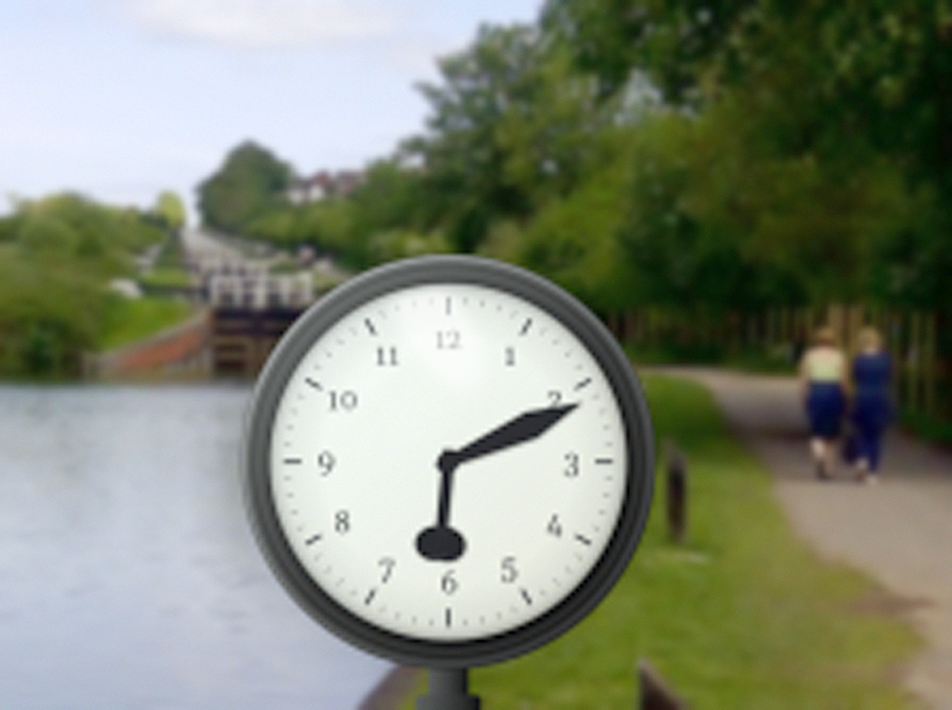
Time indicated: 6:11
